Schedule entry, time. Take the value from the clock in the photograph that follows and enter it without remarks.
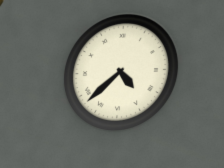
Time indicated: 4:38
